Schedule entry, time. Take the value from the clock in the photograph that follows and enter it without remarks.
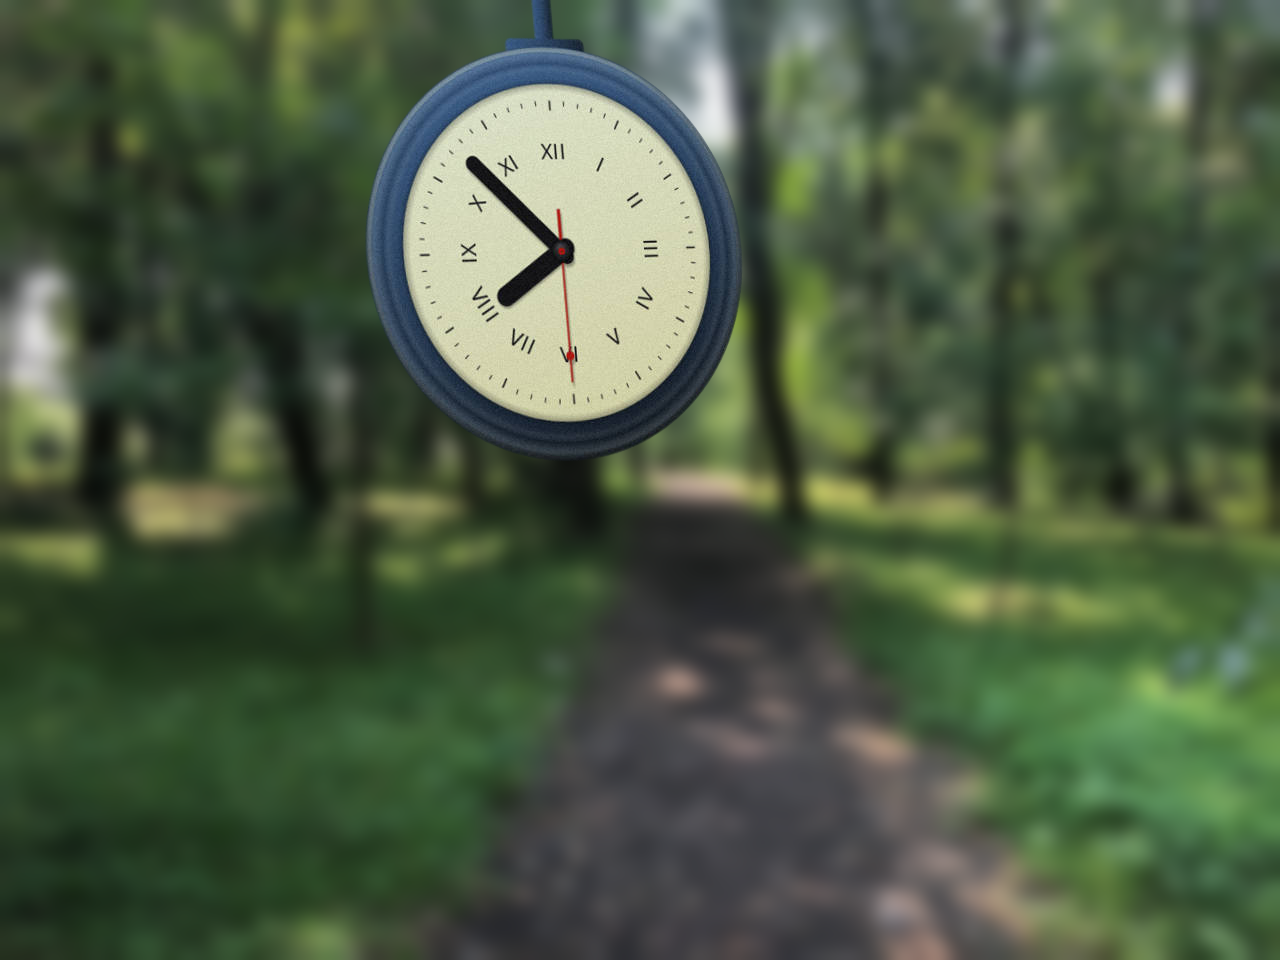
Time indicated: 7:52:30
